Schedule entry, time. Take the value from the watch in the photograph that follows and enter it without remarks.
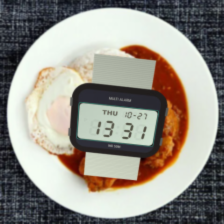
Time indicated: 13:31
